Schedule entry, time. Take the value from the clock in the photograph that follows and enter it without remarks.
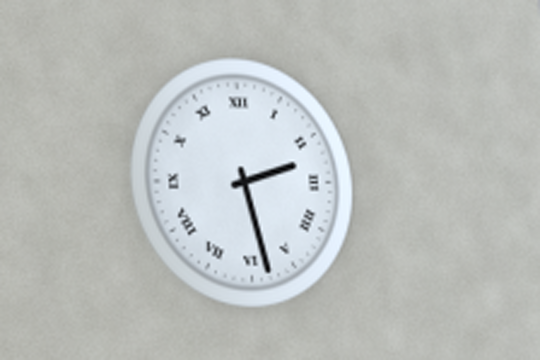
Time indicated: 2:28
